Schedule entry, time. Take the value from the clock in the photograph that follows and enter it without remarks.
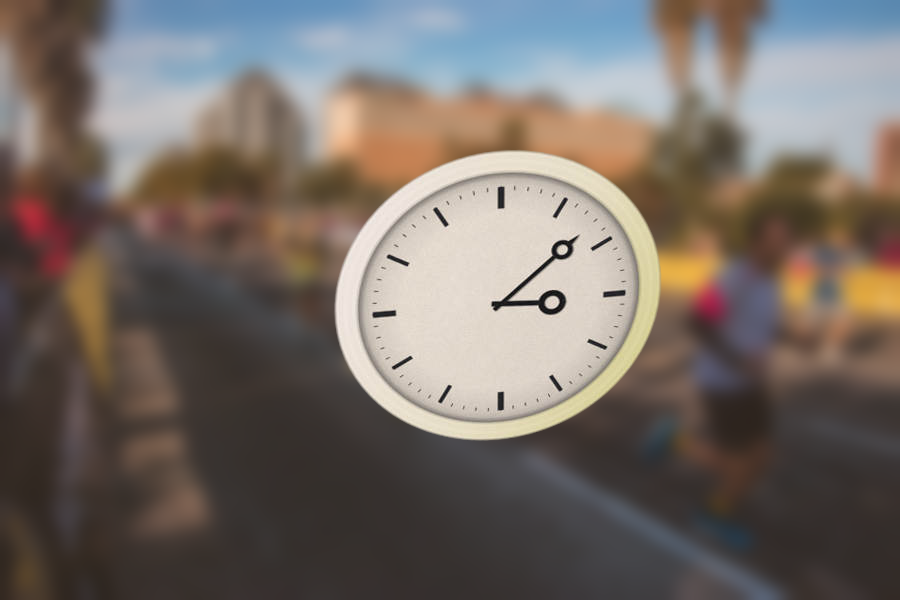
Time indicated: 3:08
